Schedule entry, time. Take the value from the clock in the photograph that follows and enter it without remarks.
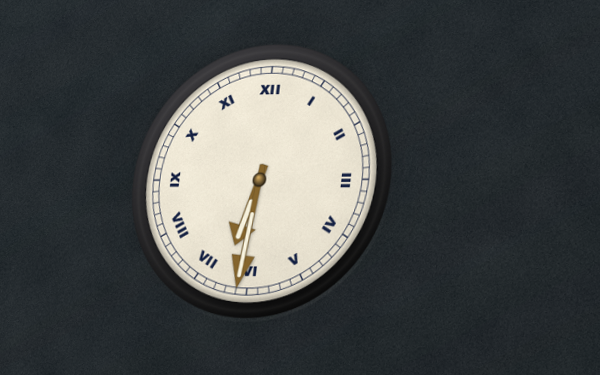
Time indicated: 6:31
